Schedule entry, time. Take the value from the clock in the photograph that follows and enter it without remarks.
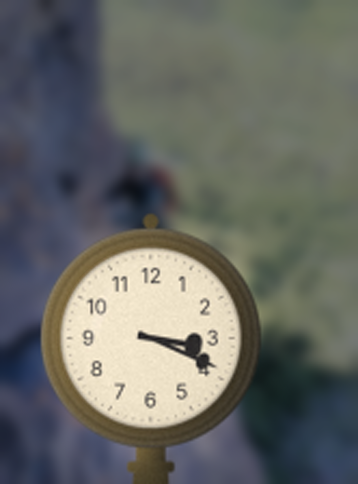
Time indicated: 3:19
